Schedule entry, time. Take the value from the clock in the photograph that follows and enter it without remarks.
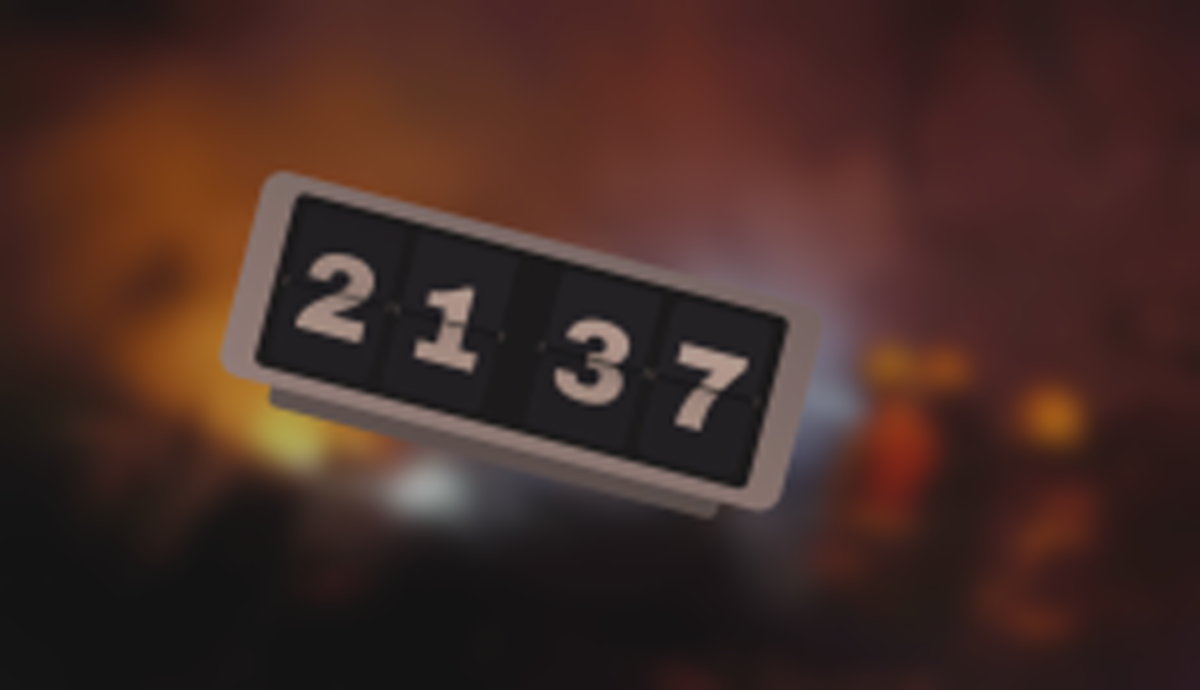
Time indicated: 21:37
